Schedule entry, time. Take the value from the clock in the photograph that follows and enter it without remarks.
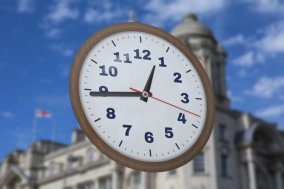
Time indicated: 12:44:18
